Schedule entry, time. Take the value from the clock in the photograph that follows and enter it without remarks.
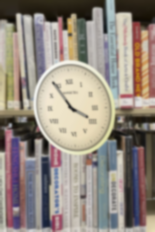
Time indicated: 3:54
